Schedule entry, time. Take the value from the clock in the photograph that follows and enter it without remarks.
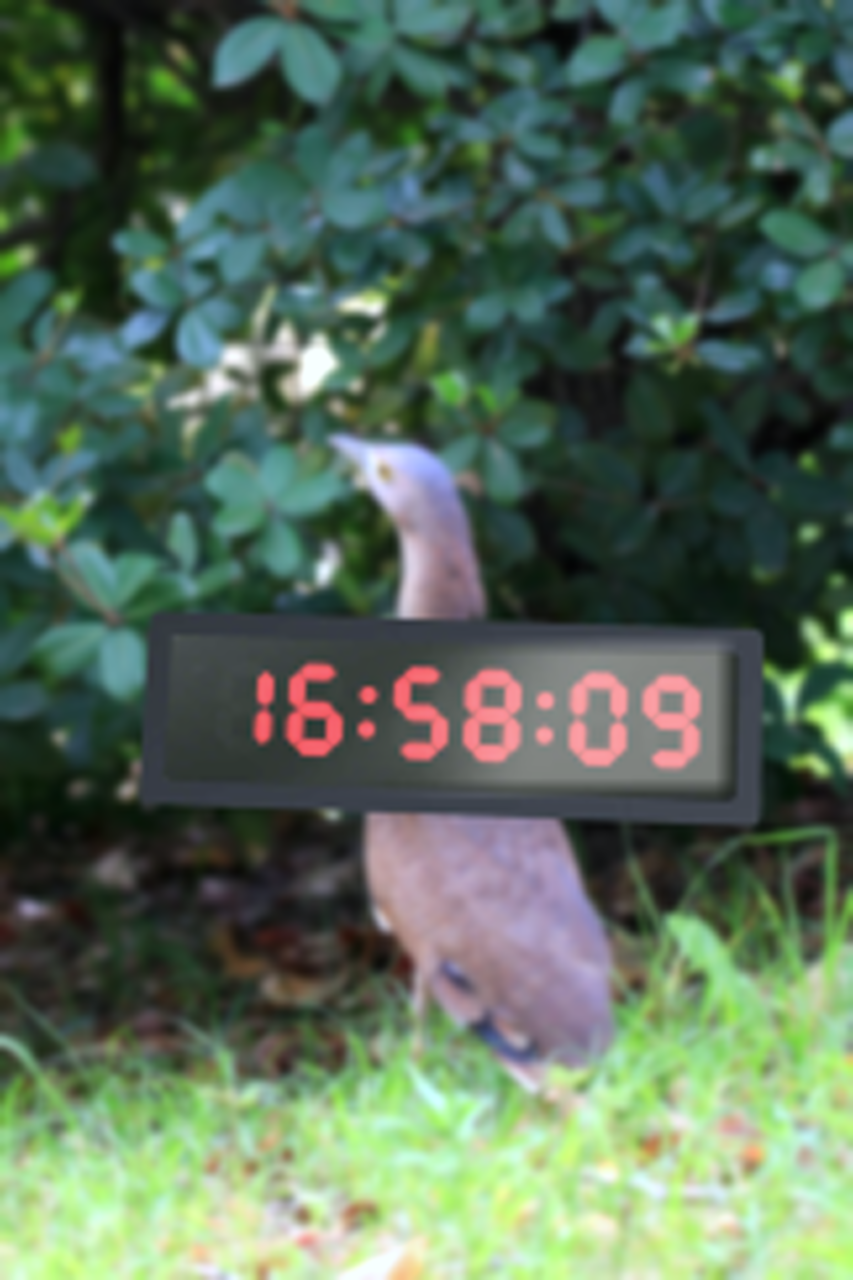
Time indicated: 16:58:09
